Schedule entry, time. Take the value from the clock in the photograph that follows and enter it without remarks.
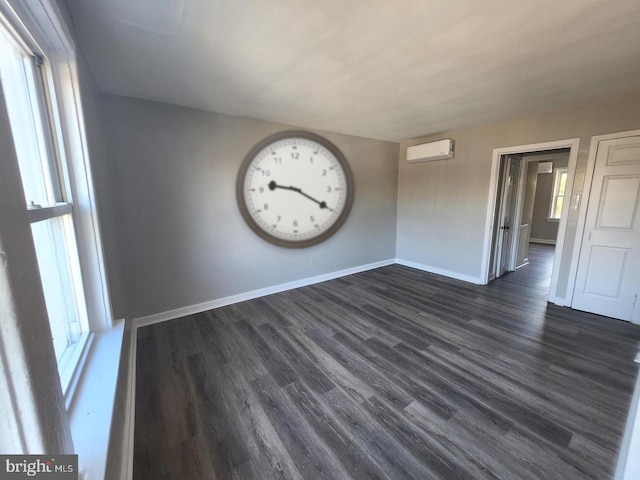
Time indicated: 9:20
